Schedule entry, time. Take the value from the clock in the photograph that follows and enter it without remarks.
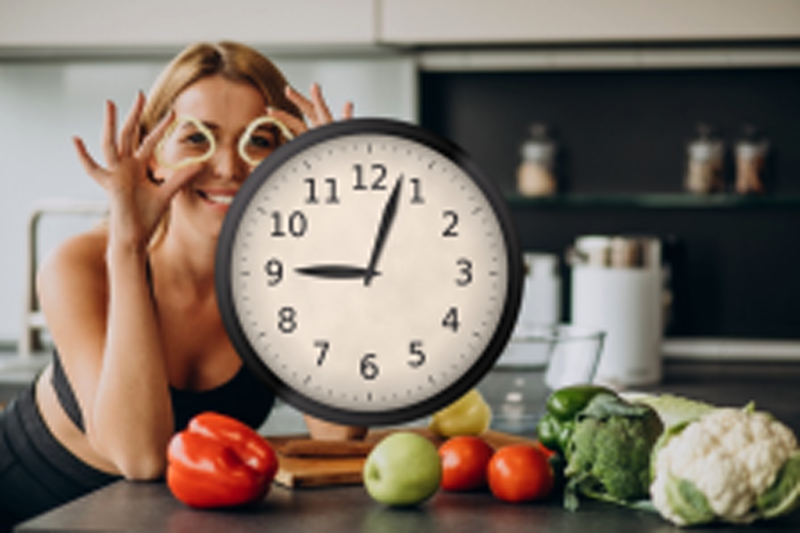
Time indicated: 9:03
